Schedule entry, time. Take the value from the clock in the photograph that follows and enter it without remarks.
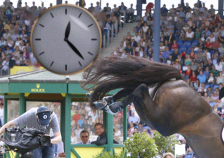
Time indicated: 12:23
